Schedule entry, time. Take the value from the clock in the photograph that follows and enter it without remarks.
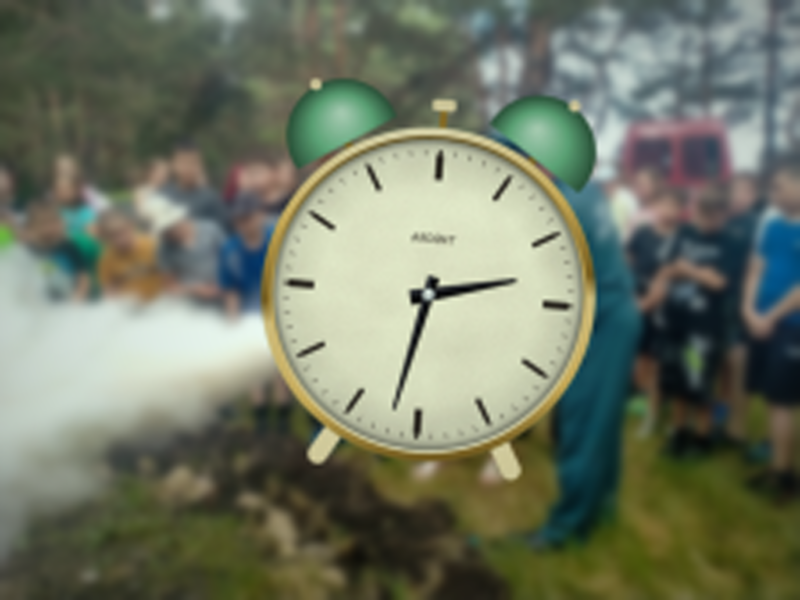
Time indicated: 2:32
